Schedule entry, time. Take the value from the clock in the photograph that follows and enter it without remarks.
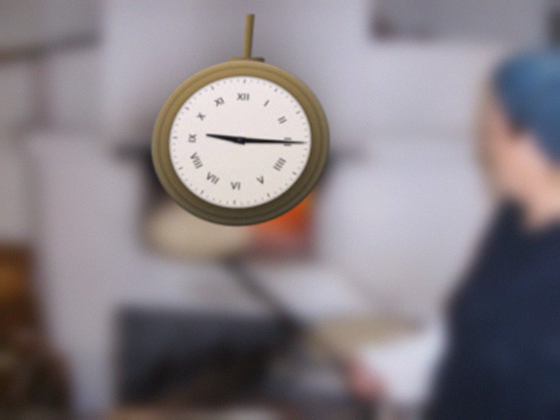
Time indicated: 9:15
